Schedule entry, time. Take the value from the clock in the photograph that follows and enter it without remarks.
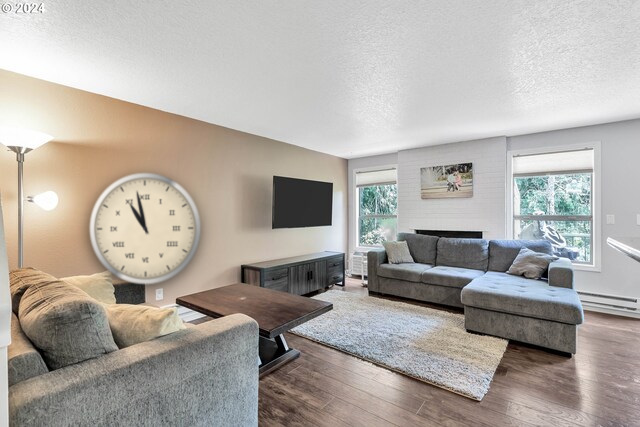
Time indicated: 10:58
